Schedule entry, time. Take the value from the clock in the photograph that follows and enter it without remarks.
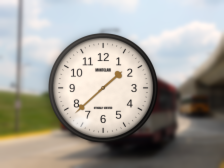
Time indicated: 1:38
